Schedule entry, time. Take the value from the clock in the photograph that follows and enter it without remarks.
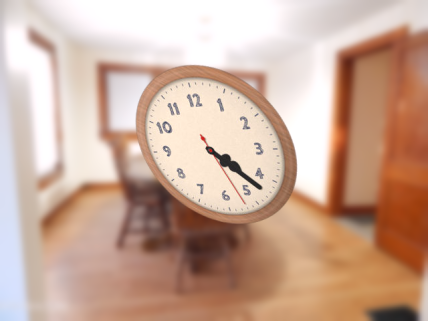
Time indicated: 4:22:27
